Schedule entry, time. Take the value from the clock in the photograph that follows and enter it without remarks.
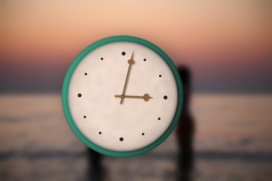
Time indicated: 3:02
